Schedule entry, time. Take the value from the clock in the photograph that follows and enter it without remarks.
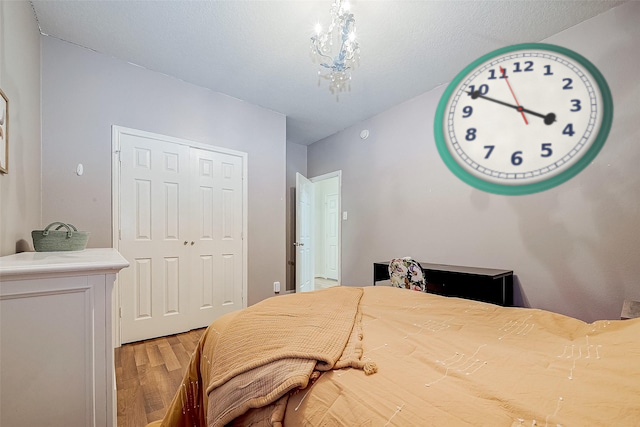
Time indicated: 3:48:56
